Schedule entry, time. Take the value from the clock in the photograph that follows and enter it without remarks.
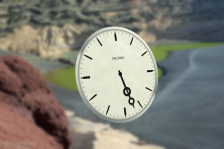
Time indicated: 5:27
